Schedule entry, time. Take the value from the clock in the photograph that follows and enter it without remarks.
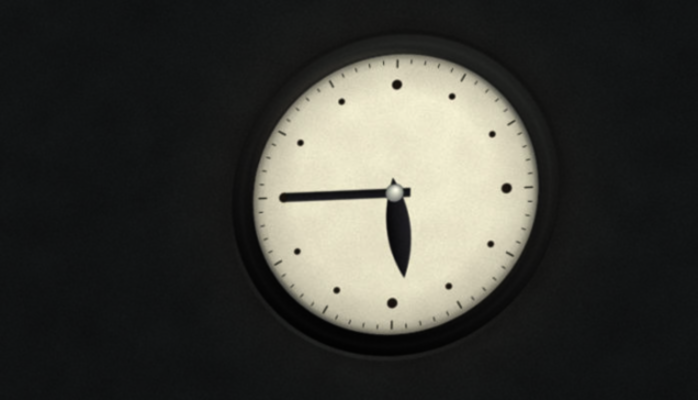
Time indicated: 5:45
